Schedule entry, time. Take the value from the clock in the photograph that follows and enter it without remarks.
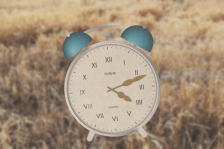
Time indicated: 4:12
